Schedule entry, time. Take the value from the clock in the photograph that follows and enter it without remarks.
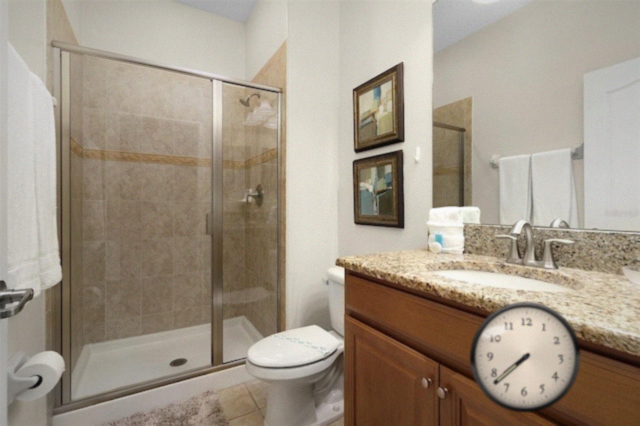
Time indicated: 7:38
